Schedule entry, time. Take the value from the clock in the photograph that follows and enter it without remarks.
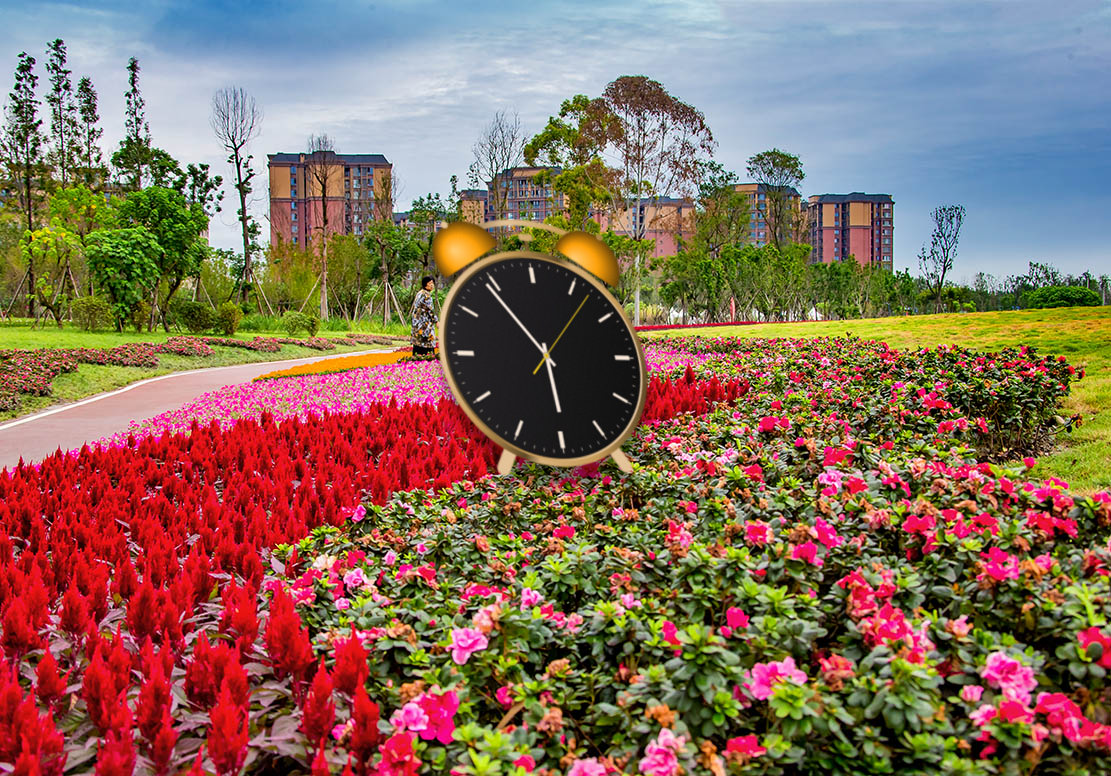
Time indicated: 5:54:07
